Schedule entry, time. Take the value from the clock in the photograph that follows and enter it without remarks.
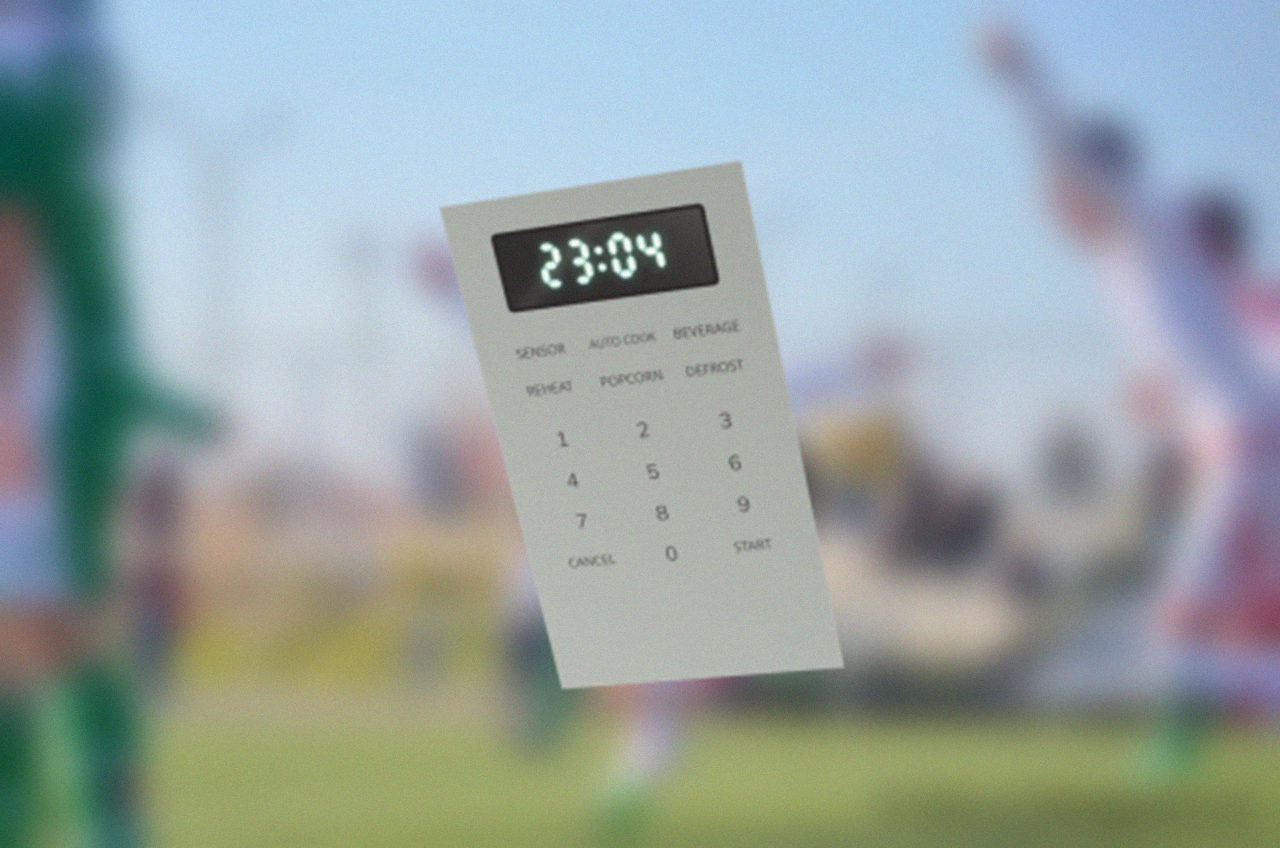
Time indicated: 23:04
